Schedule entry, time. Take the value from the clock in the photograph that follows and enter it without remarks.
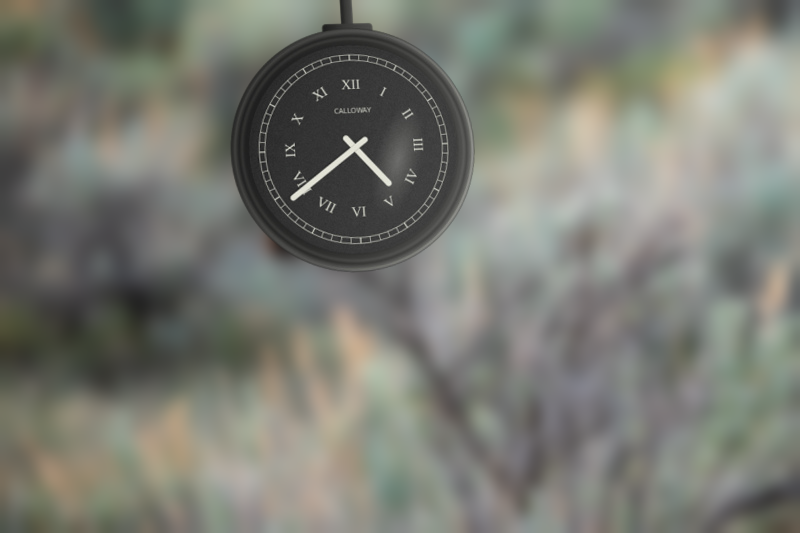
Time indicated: 4:39
